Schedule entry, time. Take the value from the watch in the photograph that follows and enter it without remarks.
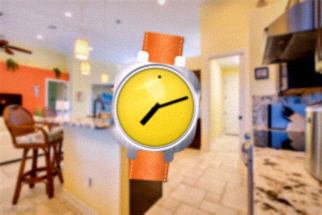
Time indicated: 7:11
